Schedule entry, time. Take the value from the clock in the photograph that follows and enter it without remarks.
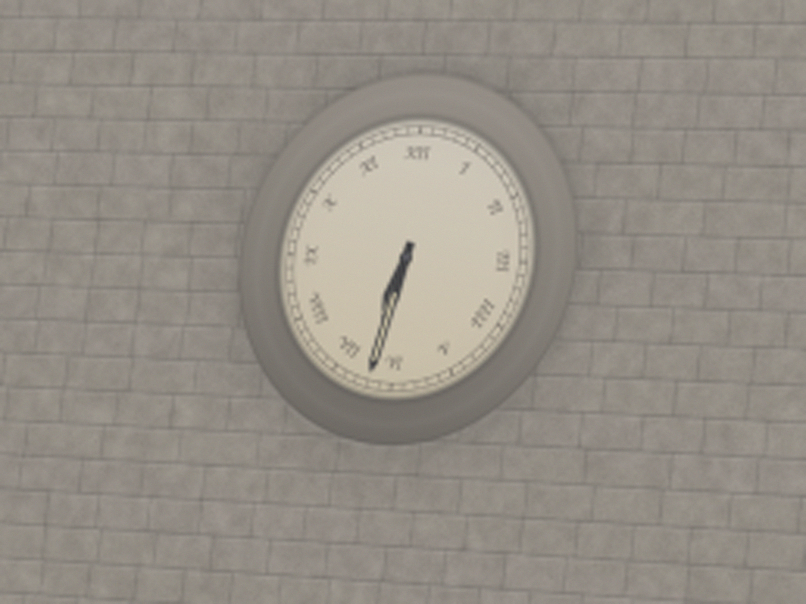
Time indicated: 6:32
